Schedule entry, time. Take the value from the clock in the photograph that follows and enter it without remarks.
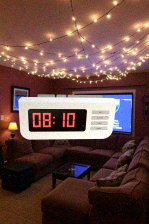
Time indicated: 8:10
